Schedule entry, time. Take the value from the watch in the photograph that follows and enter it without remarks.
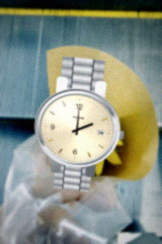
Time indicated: 2:00
